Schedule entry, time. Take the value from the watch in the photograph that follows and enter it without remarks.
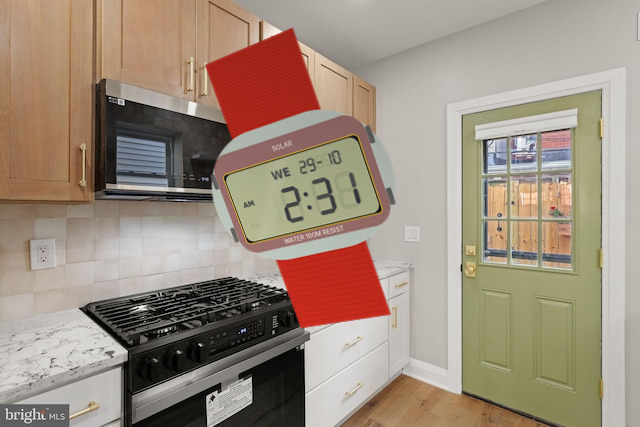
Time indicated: 2:31
